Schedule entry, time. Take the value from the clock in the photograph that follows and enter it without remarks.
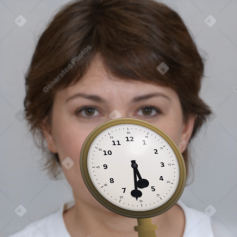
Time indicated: 5:31
